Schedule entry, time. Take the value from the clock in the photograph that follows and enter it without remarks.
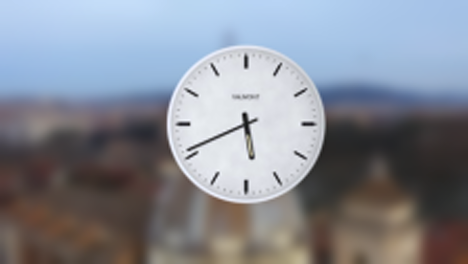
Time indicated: 5:41
